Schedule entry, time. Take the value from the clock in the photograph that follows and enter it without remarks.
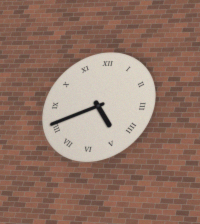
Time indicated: 4:41
